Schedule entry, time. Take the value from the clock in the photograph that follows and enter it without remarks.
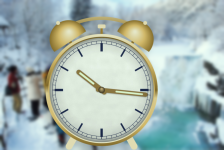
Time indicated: 10:16
